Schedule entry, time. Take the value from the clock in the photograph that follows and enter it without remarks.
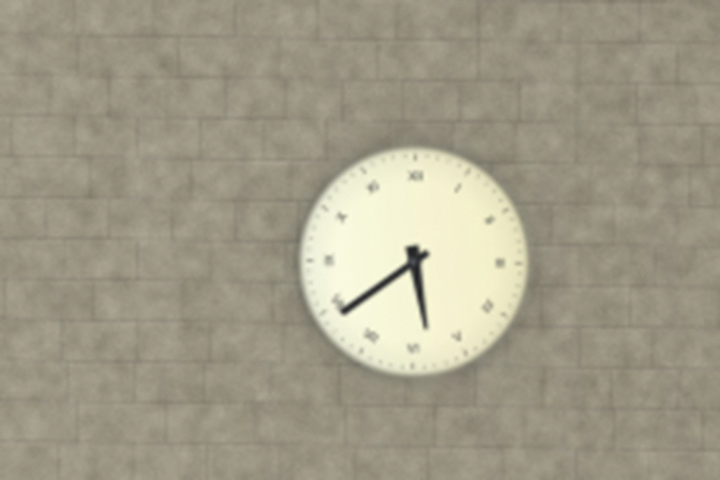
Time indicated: 5:39
